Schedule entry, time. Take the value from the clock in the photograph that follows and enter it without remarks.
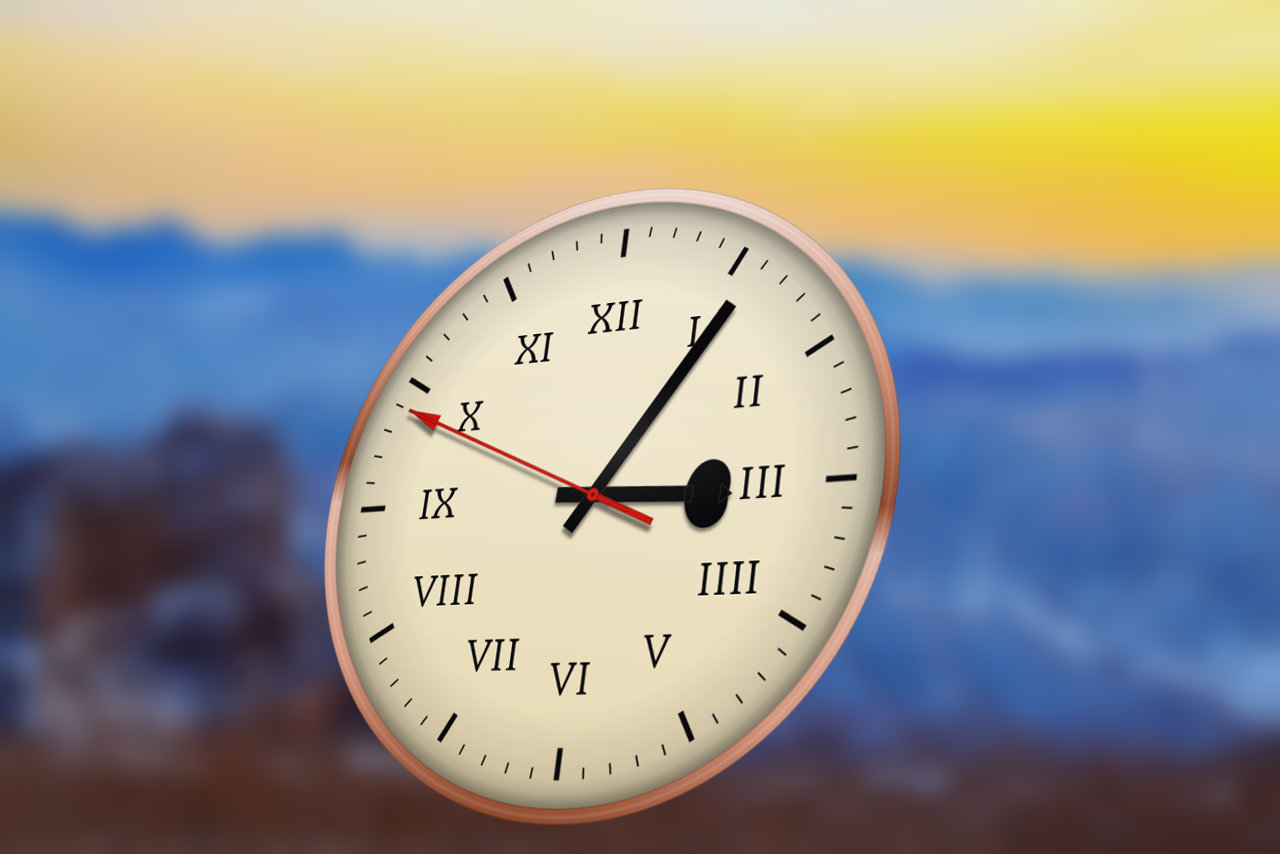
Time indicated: 3:05:49
